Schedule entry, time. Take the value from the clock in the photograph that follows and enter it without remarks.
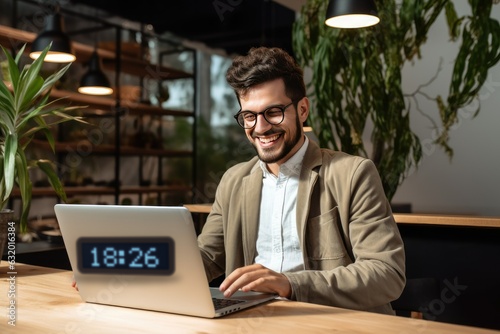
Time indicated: 18:26
